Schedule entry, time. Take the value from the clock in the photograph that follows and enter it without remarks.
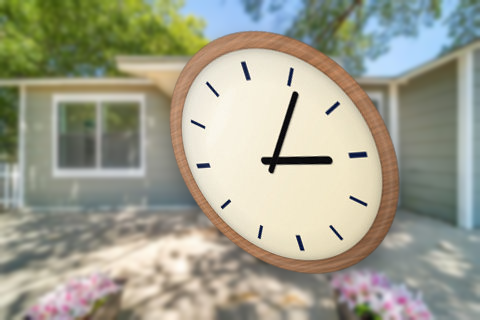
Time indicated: 3:06
